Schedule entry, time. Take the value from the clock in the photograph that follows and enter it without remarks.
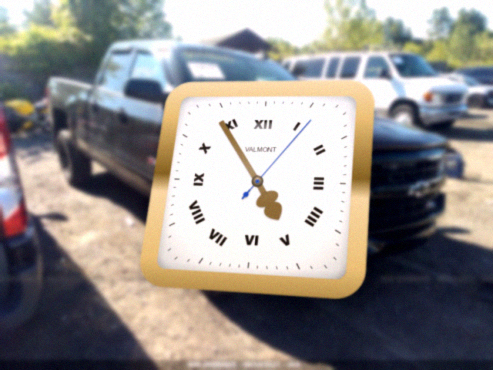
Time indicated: 4:54:06
